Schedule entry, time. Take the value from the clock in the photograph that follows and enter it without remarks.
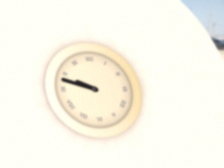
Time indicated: 9:48
